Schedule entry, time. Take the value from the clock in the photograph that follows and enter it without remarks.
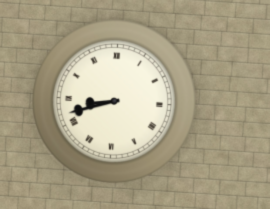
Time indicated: 8:42
